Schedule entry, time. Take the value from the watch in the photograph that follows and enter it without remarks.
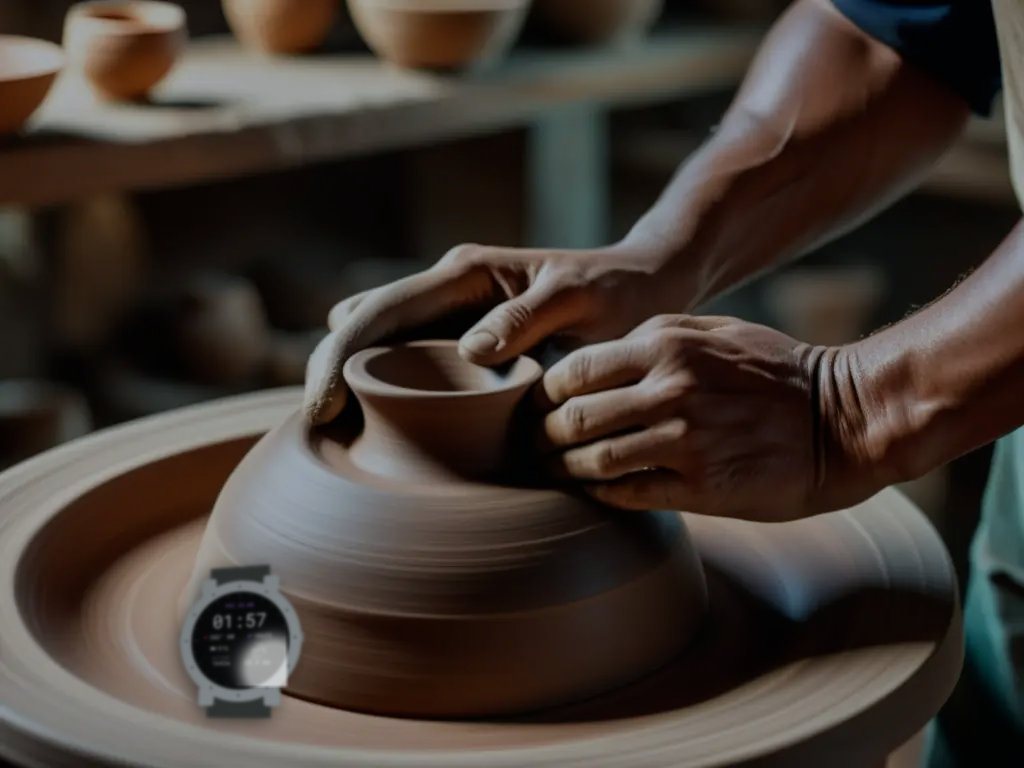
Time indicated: 1:57
